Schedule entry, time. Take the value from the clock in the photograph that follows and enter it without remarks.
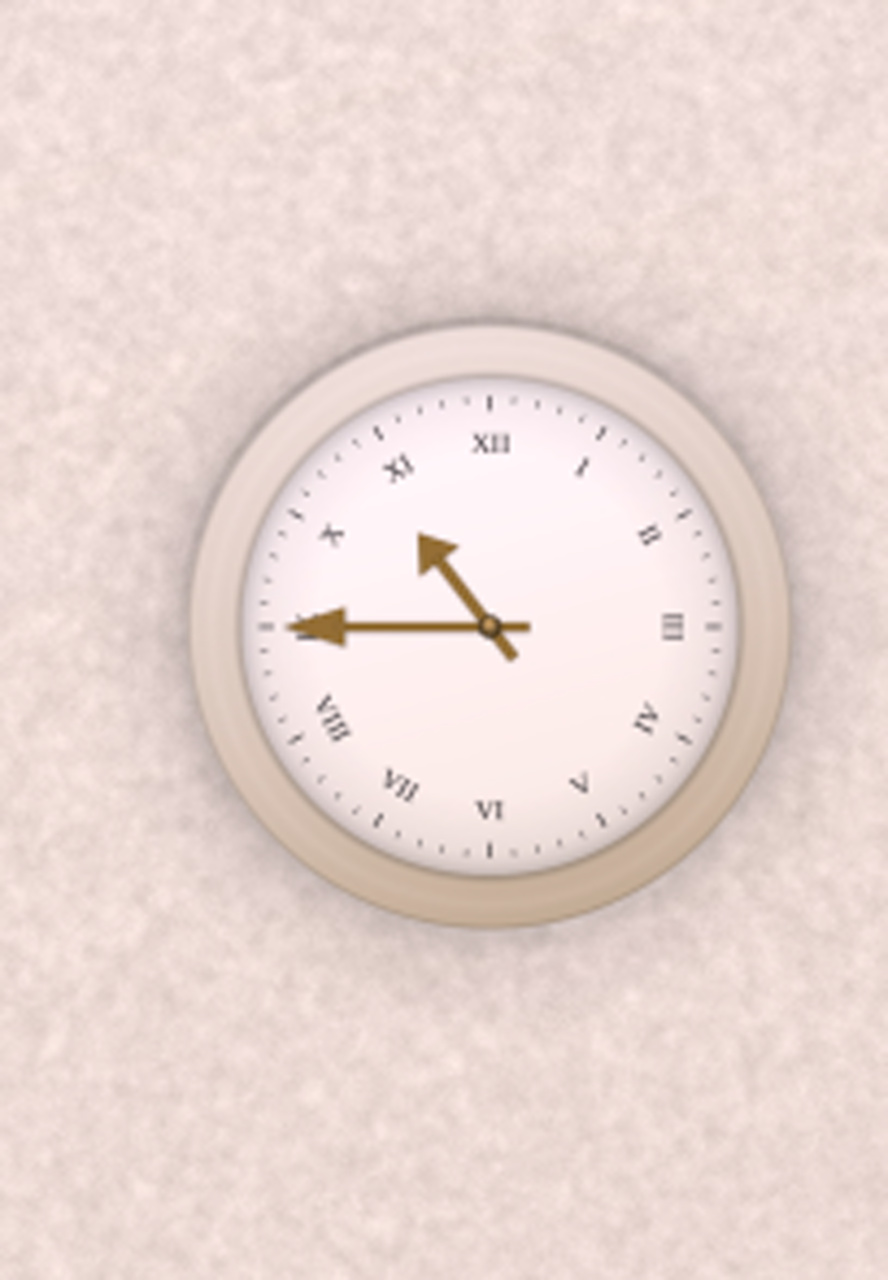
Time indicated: 10:45
